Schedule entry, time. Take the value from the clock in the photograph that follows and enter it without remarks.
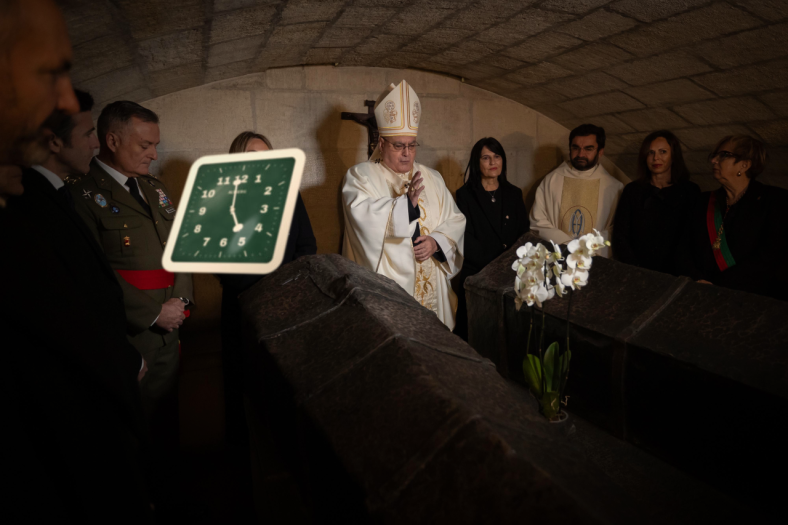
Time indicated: 4:59
